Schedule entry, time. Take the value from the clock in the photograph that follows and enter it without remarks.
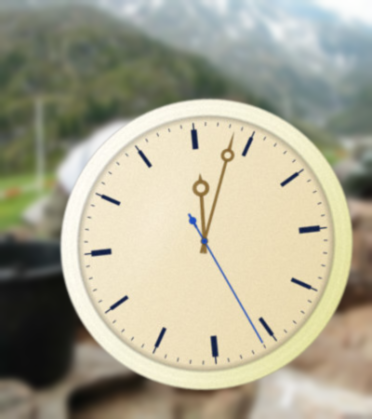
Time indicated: 12:03:26
